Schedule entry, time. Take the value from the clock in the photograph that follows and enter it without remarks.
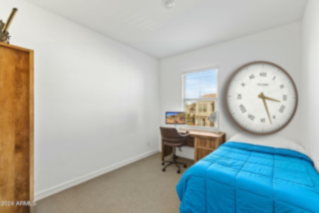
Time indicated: 3:27
